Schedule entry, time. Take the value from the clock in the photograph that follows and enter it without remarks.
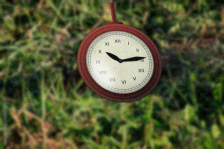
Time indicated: 10:14
